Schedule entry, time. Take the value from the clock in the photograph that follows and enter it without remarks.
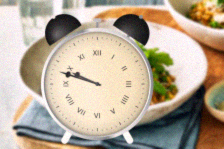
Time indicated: 9:48
